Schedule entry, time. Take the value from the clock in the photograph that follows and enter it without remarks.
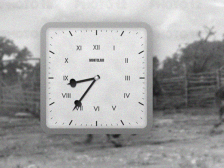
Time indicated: 8:36
